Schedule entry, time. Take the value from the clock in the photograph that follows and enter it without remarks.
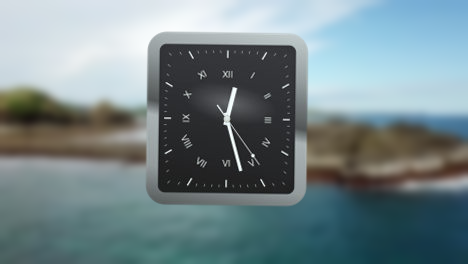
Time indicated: 12:27:24
